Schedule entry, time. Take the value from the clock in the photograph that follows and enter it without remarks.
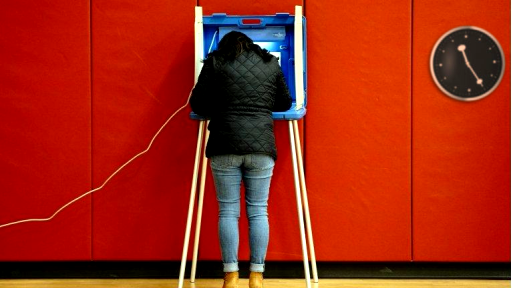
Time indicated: 11:25
